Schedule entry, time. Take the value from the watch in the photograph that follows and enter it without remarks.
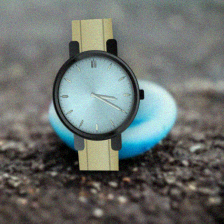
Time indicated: 3:20
